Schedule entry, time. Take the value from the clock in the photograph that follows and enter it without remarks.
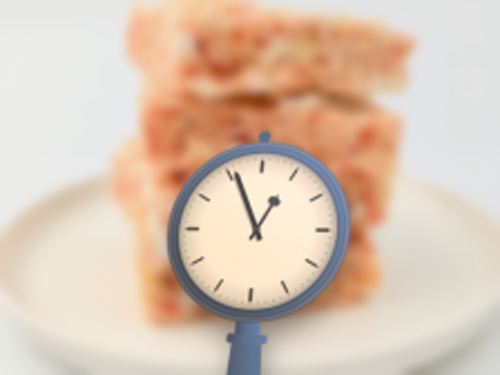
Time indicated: 12:56
